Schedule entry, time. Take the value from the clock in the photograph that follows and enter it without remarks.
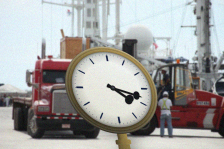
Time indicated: 4:18
